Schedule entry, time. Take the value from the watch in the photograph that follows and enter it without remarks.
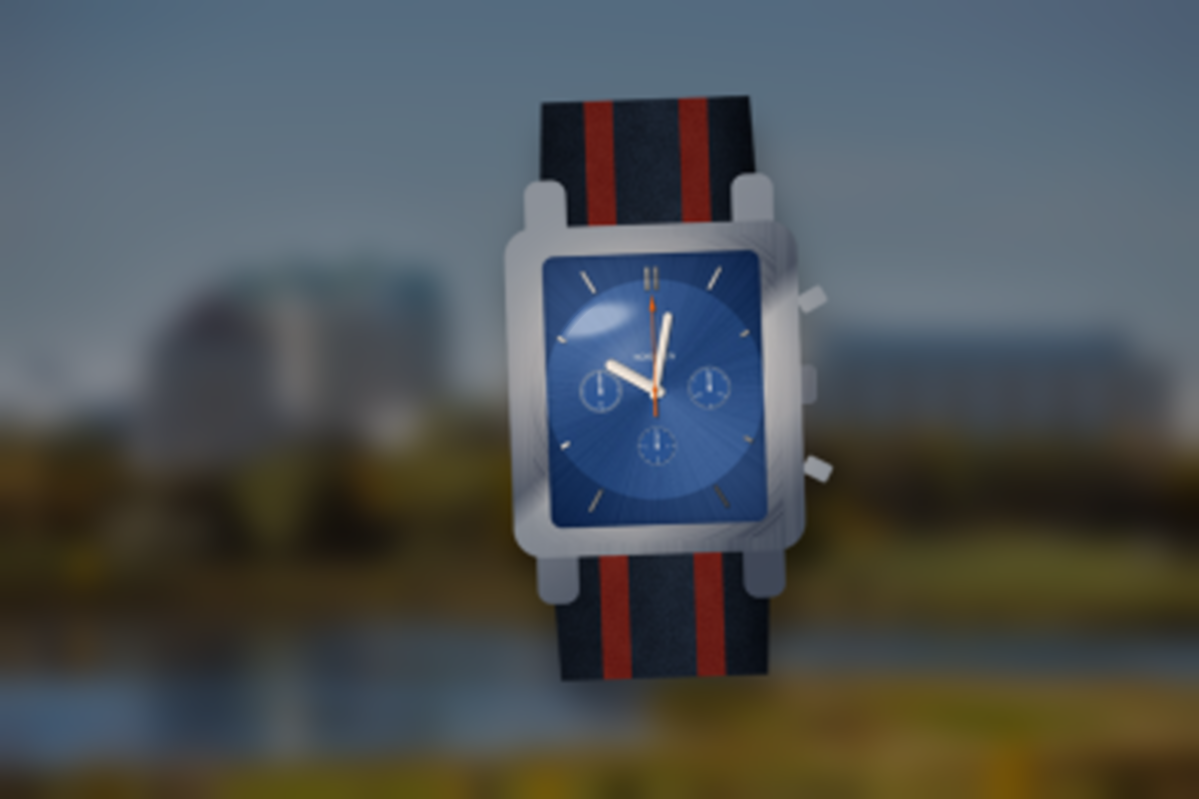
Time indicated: 10:02
